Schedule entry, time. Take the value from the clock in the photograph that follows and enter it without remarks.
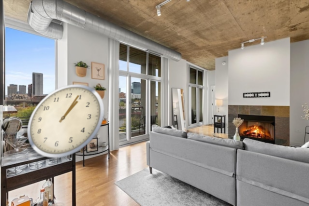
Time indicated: 1:04
